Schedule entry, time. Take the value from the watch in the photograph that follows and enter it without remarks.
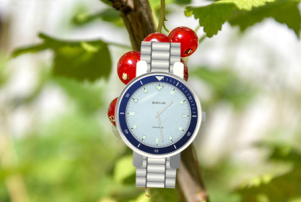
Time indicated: 1:28
